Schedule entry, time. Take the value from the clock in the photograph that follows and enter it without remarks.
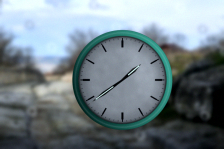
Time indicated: 1:39
